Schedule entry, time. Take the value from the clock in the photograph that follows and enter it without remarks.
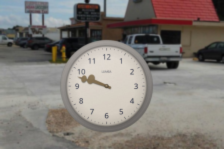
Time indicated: 9:48
